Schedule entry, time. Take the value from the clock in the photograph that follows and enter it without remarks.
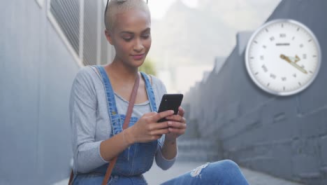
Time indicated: 3:21
